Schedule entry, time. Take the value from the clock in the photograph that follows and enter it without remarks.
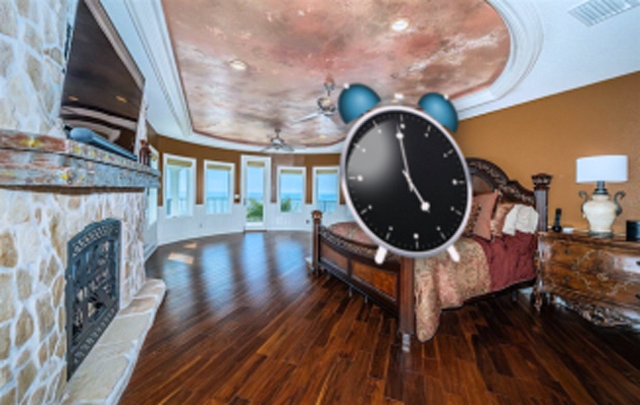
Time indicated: 4:59
